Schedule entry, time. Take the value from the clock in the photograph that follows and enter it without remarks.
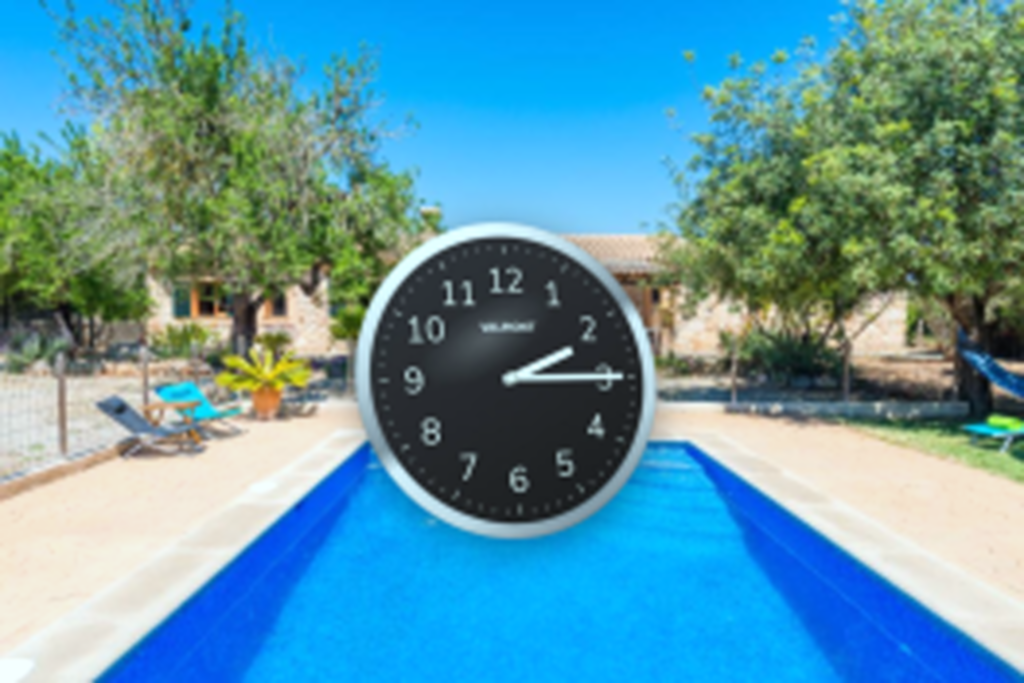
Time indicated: 2:15
